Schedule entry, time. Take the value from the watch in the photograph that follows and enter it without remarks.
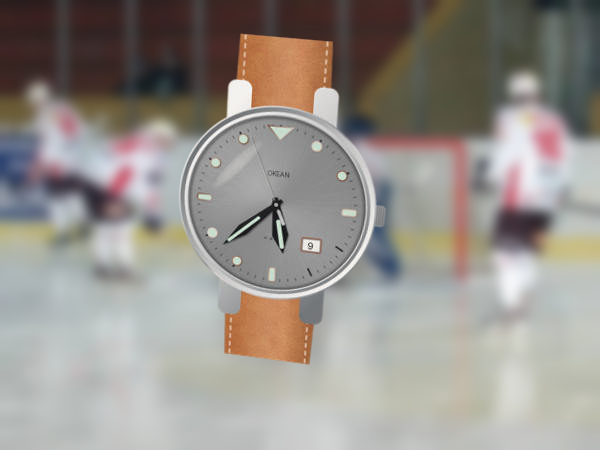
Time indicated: 5:37:56
